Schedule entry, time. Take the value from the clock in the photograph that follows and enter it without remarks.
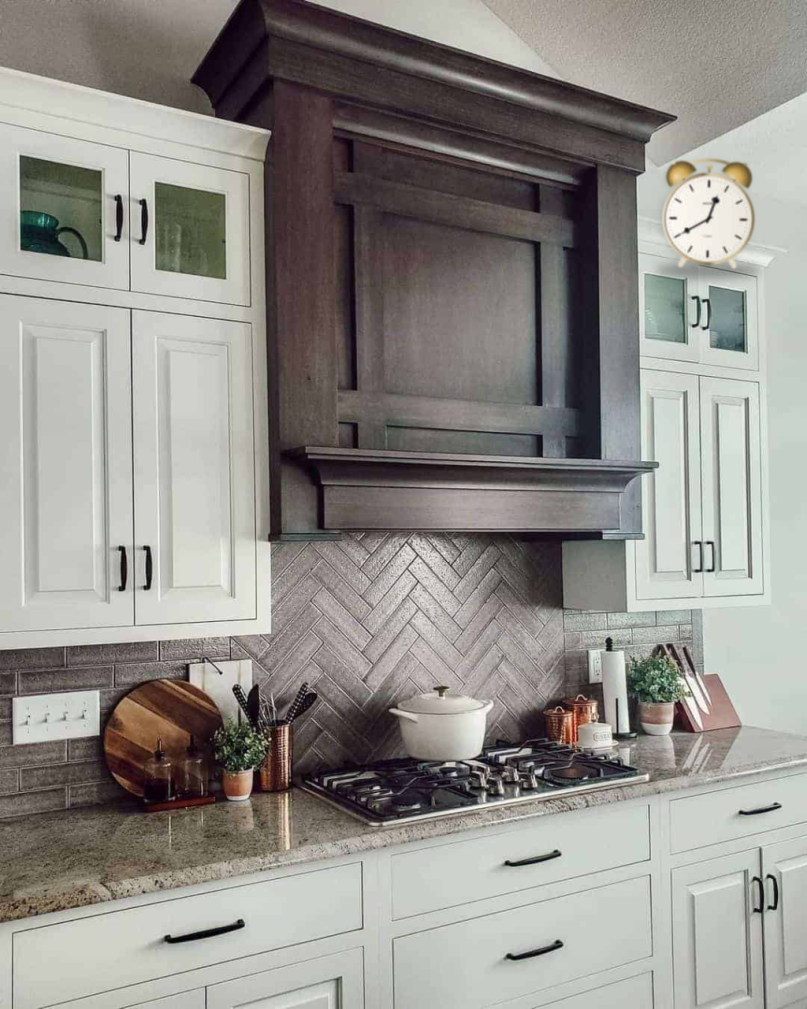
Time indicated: 12:40
